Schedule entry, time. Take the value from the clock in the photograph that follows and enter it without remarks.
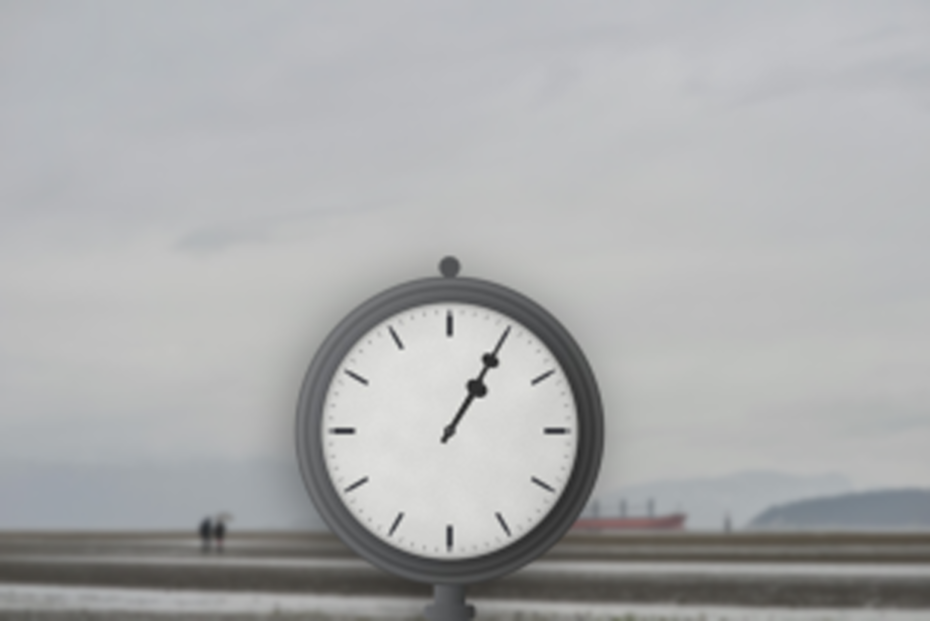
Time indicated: 1:05
